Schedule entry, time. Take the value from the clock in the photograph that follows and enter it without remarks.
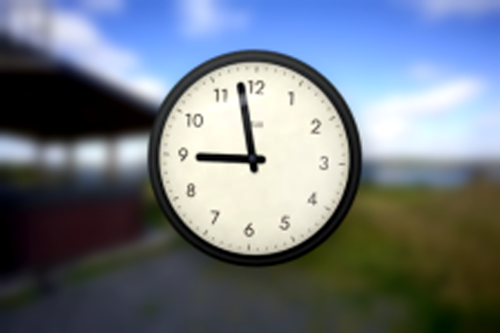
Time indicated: 8:58
